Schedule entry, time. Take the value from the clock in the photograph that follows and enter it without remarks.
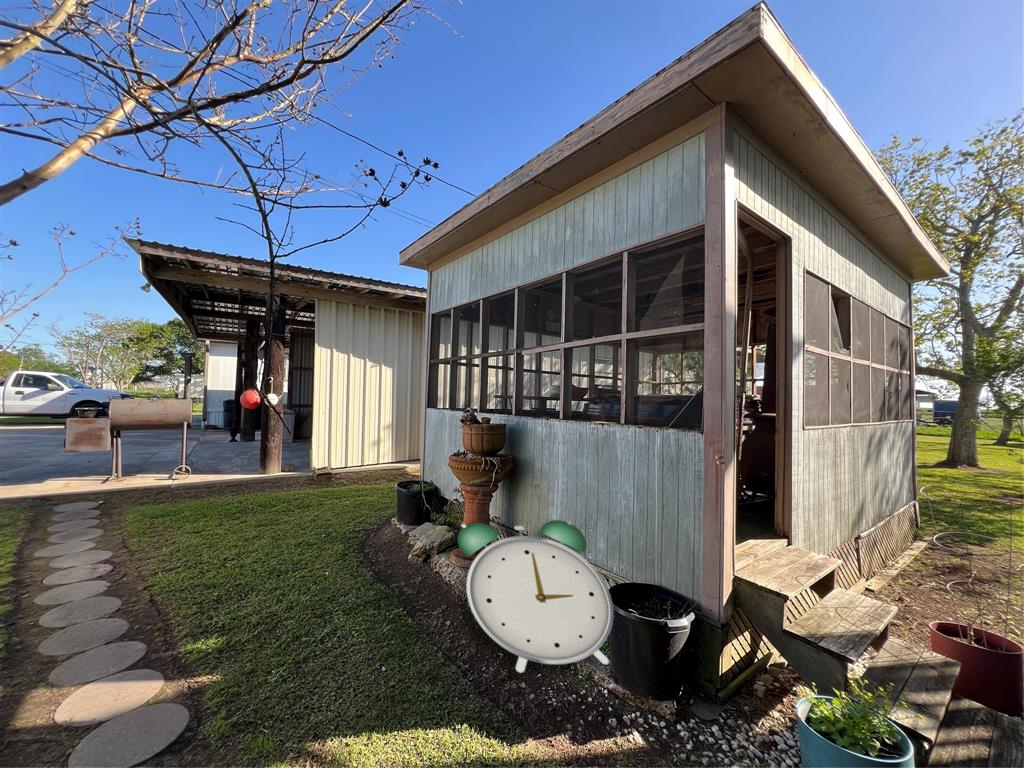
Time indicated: 3:01
